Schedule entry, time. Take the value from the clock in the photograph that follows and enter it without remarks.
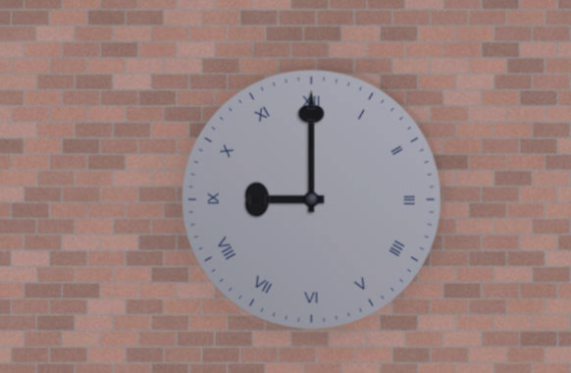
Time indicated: 9:00
